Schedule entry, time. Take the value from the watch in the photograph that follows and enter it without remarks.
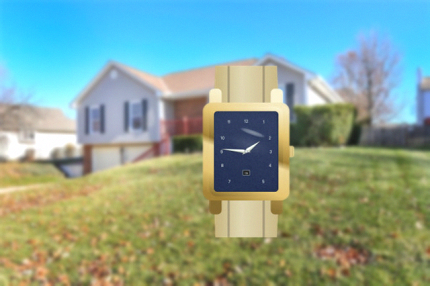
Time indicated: 1:46
